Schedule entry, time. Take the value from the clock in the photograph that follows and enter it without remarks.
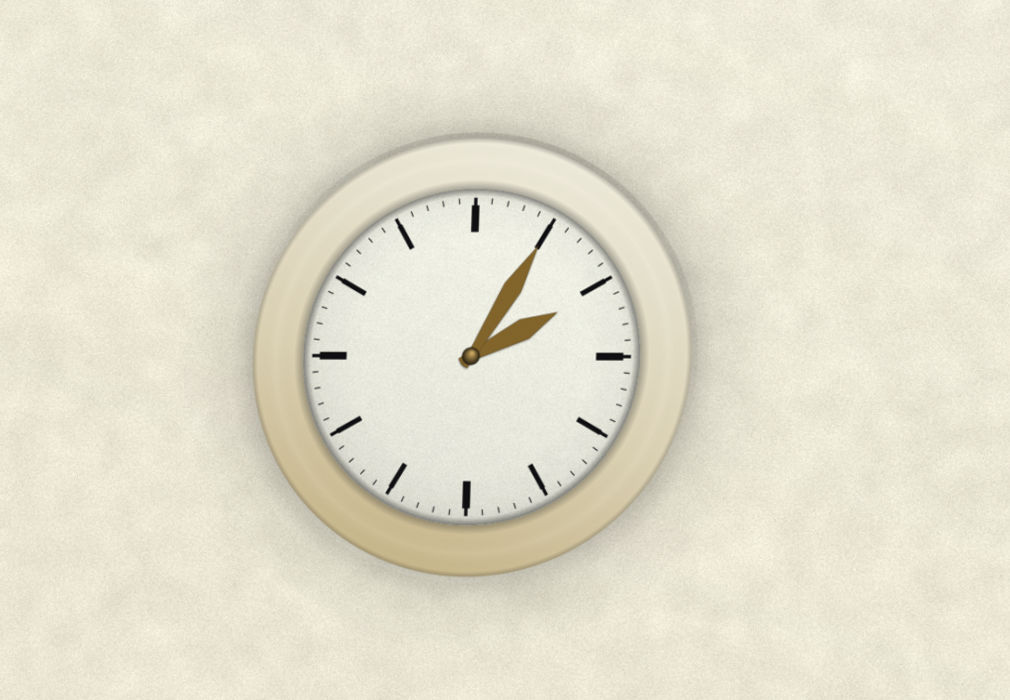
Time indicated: 2:05
